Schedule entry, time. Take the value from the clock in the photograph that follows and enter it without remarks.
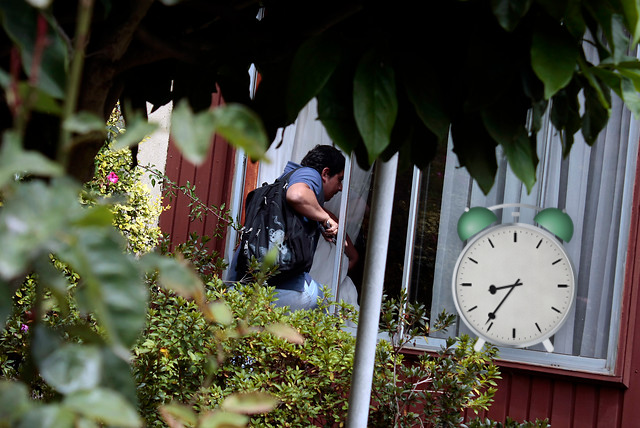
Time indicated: 8:36
